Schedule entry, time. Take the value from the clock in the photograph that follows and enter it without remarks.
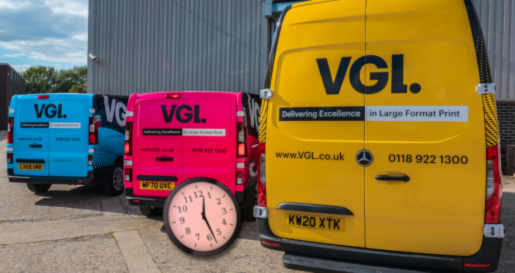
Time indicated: 12:28
